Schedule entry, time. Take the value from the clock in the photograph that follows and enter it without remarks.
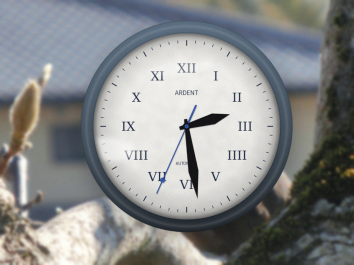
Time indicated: 2:28:34
